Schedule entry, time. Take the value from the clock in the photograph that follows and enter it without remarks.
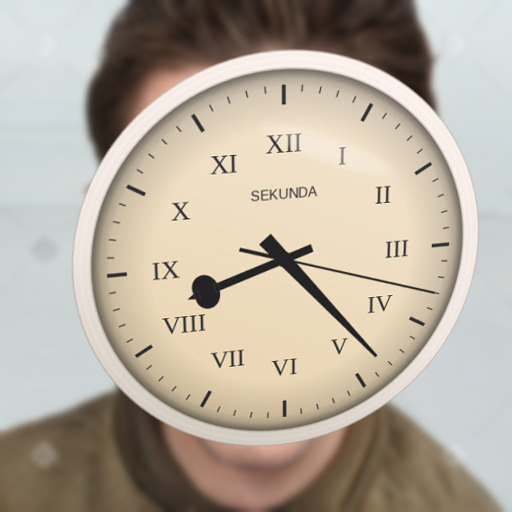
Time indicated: 8:23:18
